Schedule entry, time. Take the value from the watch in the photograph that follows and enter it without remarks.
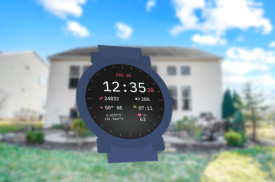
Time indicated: 12:35
